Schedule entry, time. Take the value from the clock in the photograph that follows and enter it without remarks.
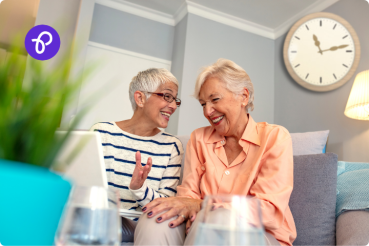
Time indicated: 11:13
